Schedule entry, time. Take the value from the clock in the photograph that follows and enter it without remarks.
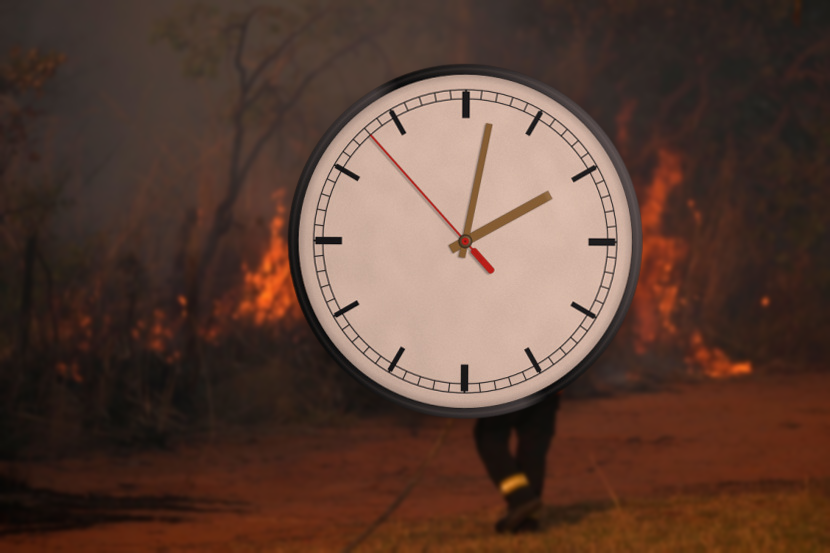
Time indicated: 2:01:53
